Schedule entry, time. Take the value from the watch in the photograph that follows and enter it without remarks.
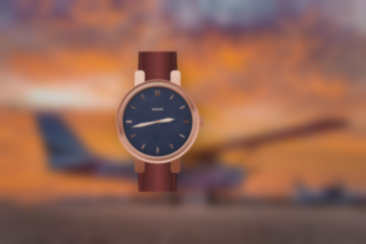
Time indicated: 2:43
